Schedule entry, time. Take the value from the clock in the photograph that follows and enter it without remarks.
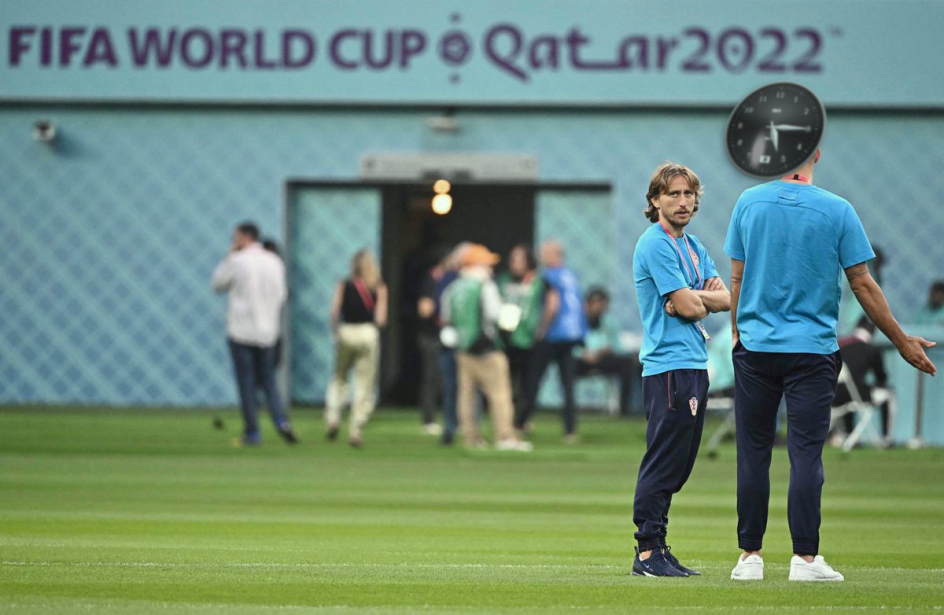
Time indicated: 5:15
